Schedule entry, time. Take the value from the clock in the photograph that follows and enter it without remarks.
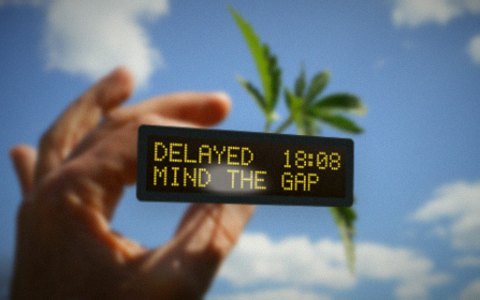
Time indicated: 18:08
